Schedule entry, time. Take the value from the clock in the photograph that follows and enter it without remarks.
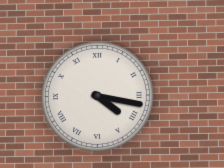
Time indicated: 4:17
